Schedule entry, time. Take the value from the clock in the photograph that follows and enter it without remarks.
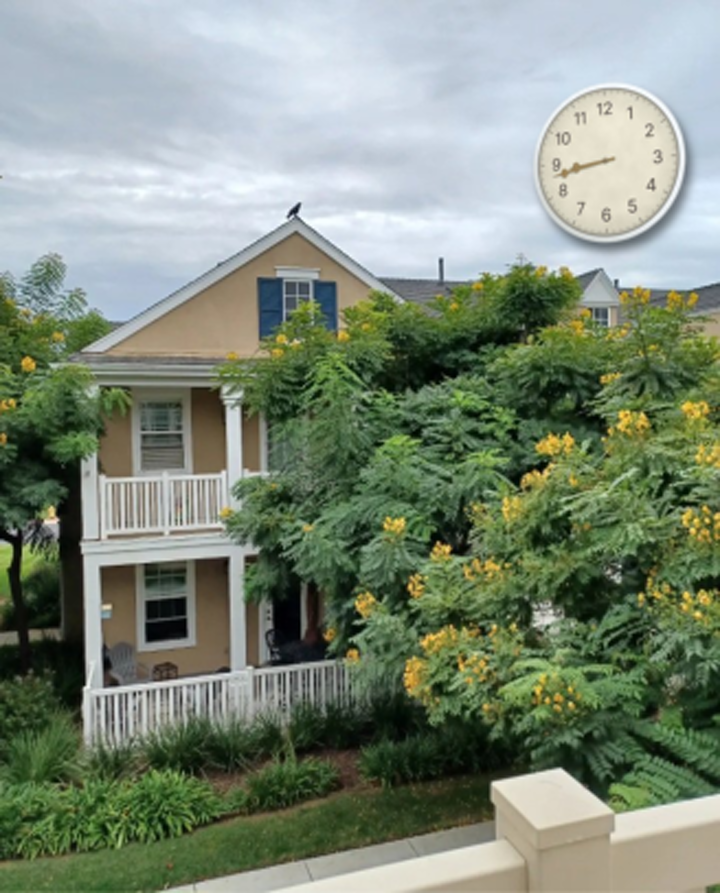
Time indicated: 8:43
